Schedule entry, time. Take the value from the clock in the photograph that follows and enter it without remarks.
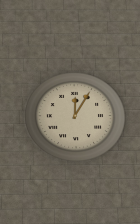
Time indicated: 12:05
